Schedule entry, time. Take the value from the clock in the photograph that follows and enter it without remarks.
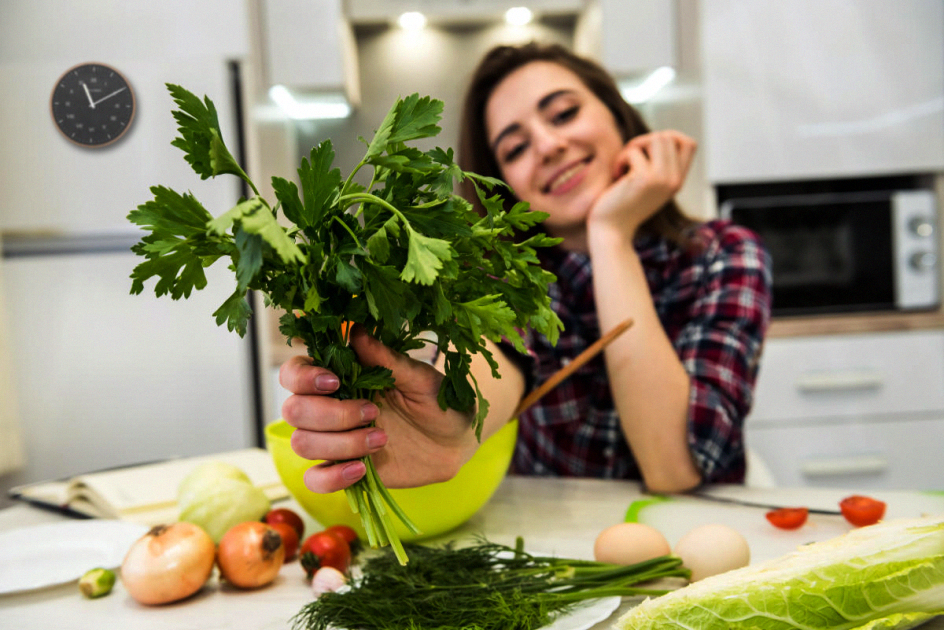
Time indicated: 11:10
